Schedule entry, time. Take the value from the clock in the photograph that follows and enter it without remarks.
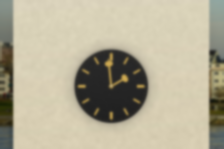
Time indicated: 1:59
